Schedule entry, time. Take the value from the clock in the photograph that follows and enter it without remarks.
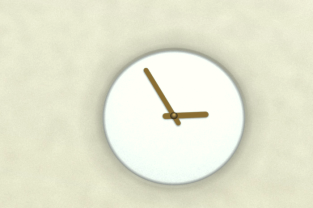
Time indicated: 2:55
